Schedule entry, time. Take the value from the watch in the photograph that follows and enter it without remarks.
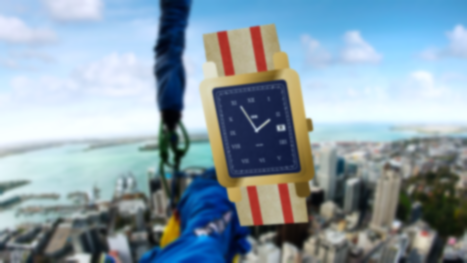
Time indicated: 1:56
